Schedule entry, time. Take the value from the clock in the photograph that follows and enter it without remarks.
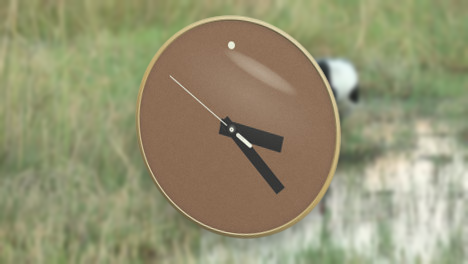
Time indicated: 3:22:51
